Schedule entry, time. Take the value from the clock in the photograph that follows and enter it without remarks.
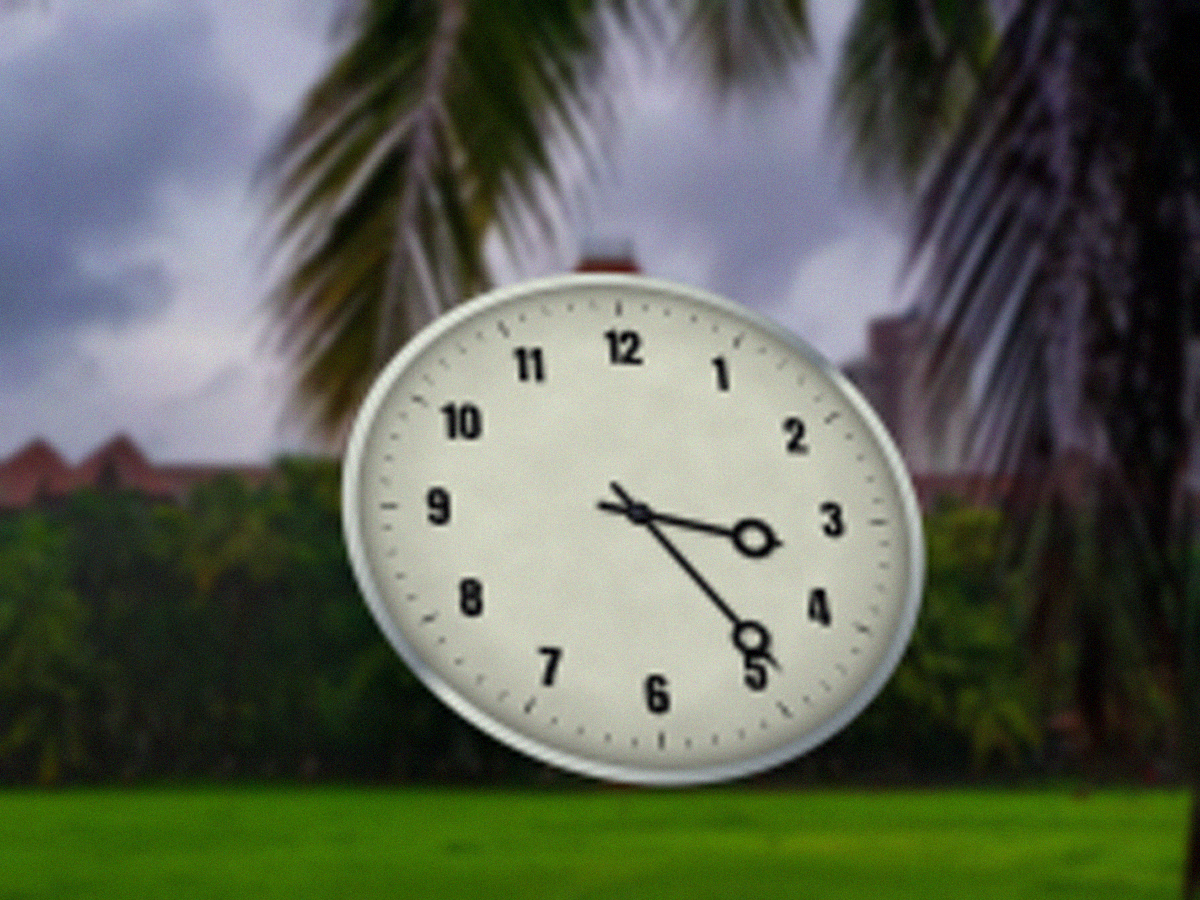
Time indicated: 3:24
